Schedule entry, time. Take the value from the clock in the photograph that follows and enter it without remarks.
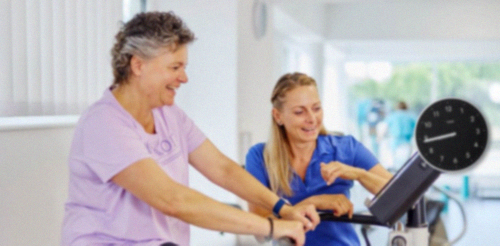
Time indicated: 8:44
